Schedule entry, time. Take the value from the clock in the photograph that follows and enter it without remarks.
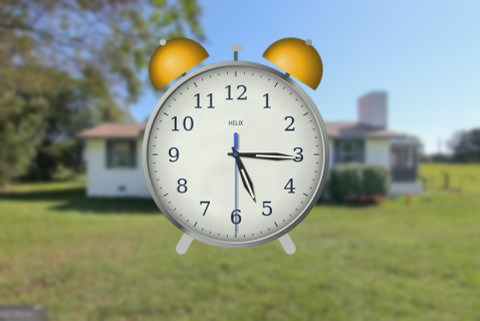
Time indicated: 5:15:30
